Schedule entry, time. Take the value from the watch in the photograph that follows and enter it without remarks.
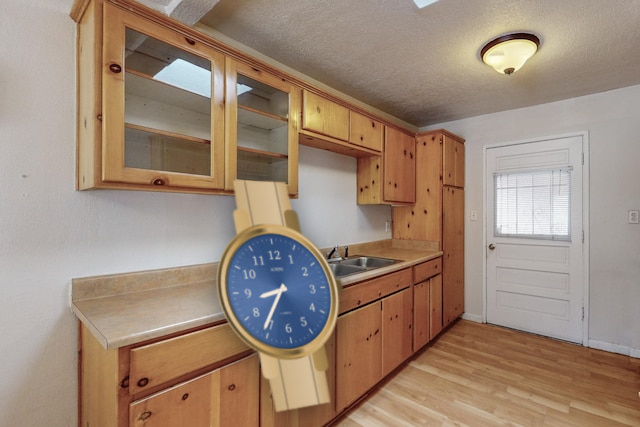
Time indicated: 8:36
